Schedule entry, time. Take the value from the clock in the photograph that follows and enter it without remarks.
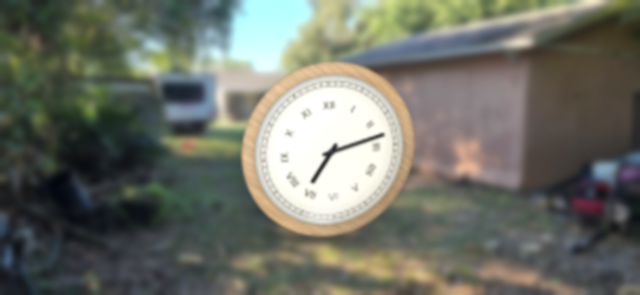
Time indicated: 7:13
